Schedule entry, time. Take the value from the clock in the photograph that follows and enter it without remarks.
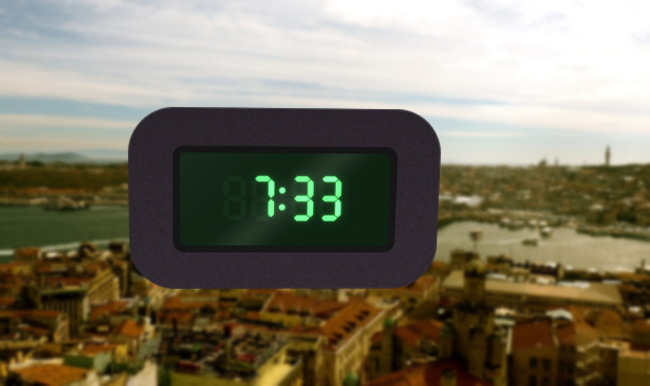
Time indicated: 7:33
